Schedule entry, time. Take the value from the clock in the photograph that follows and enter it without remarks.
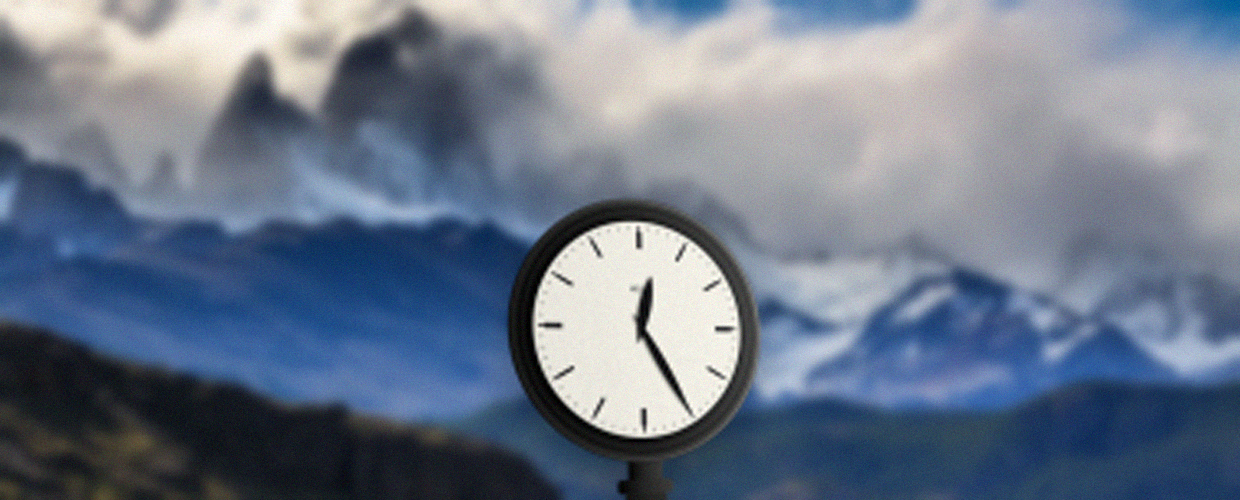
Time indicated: 12:25
